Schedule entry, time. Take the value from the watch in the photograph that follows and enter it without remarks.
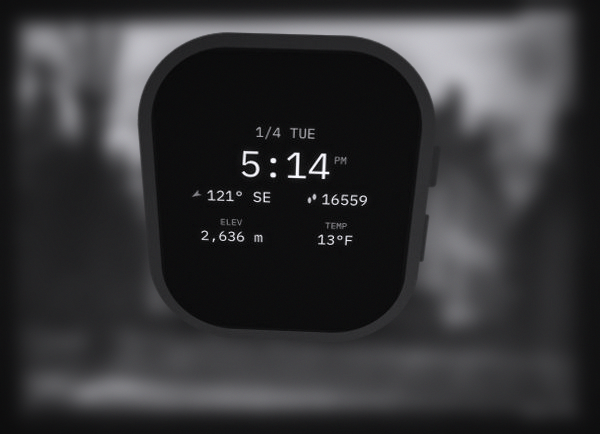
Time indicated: 5:14
